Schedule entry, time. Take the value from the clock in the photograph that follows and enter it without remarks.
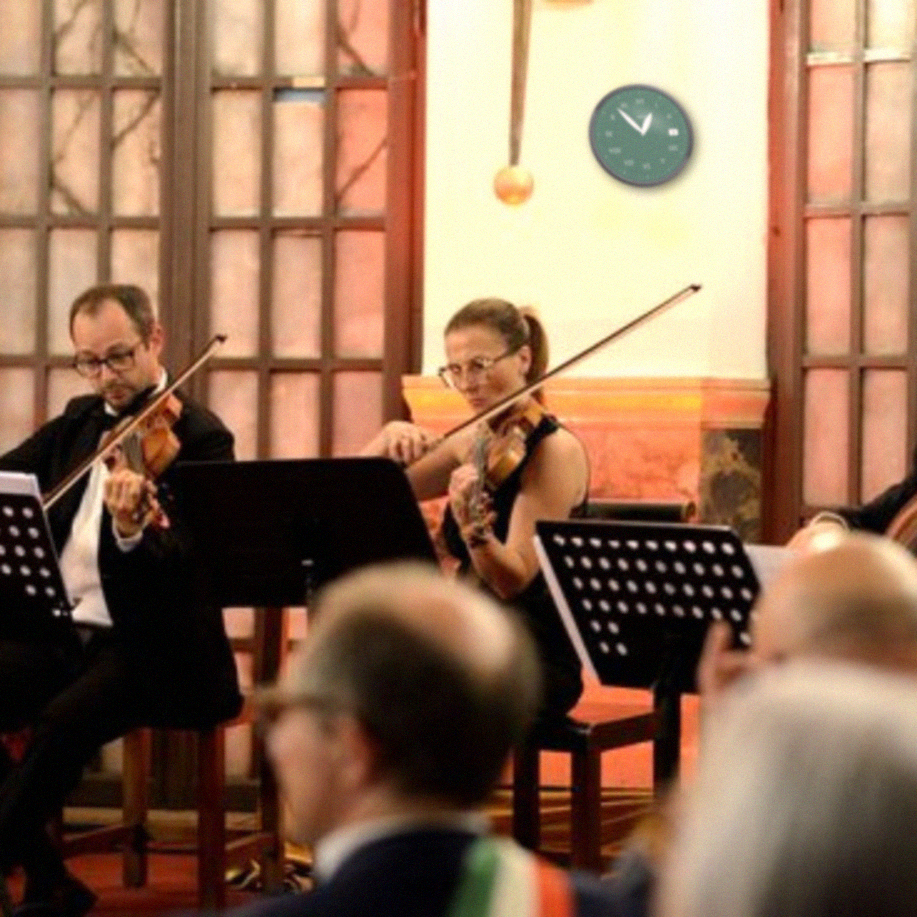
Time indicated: 12:53
